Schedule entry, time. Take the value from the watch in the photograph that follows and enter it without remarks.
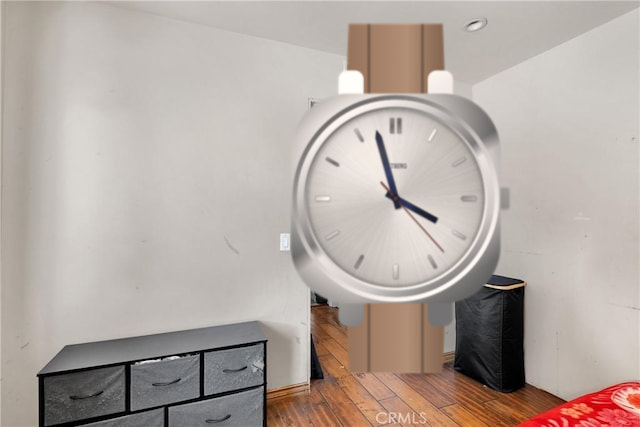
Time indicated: 3:57:23
